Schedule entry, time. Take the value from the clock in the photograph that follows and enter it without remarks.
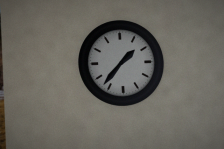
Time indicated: 1:37
